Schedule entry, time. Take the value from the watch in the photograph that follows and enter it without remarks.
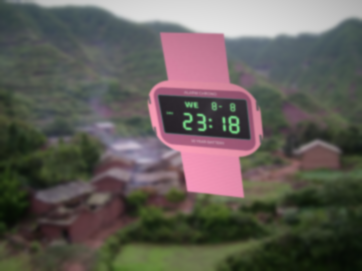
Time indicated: 23:18
